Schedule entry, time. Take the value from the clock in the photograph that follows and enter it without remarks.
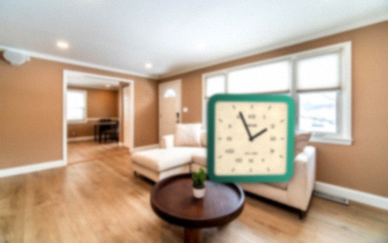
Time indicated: 1:56
